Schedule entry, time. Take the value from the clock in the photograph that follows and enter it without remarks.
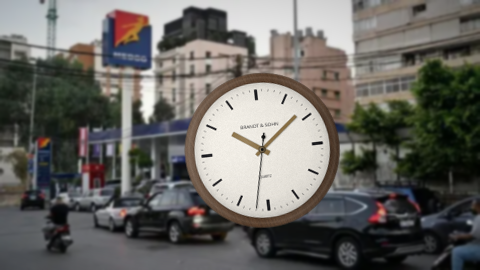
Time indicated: 10:08:32
